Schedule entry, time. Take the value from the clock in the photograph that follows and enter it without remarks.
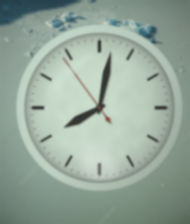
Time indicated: 8:01:54
